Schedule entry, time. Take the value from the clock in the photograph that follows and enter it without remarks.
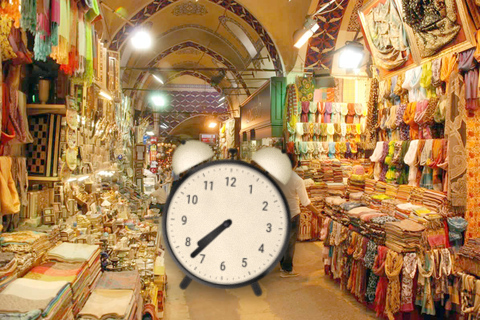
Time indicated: 7:37
